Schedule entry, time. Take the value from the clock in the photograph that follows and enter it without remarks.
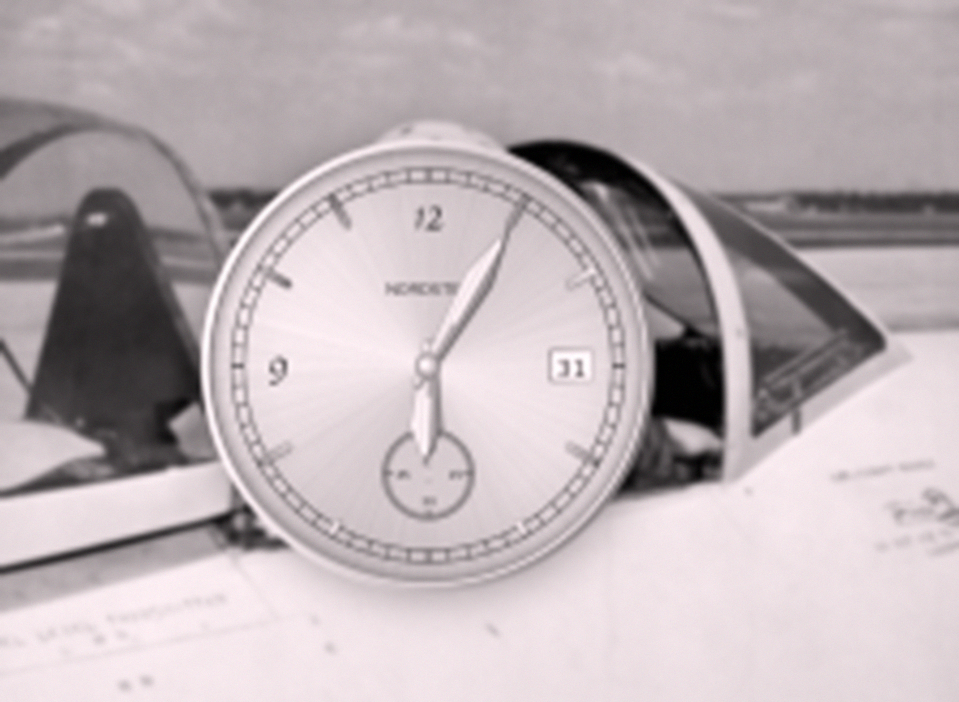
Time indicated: 6:05
